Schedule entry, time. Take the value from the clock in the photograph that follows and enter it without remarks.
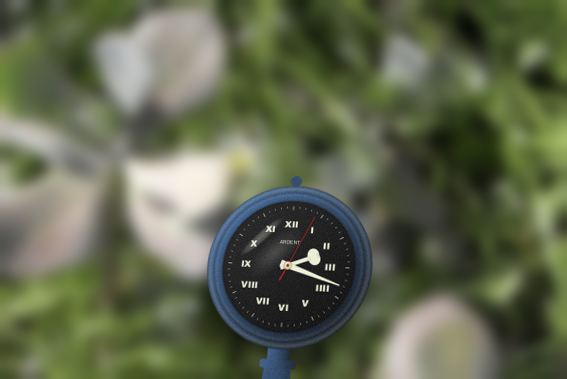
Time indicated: 2:18:04
